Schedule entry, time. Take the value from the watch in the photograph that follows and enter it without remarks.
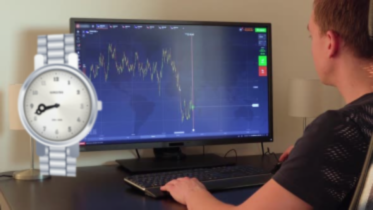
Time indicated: 8:42
